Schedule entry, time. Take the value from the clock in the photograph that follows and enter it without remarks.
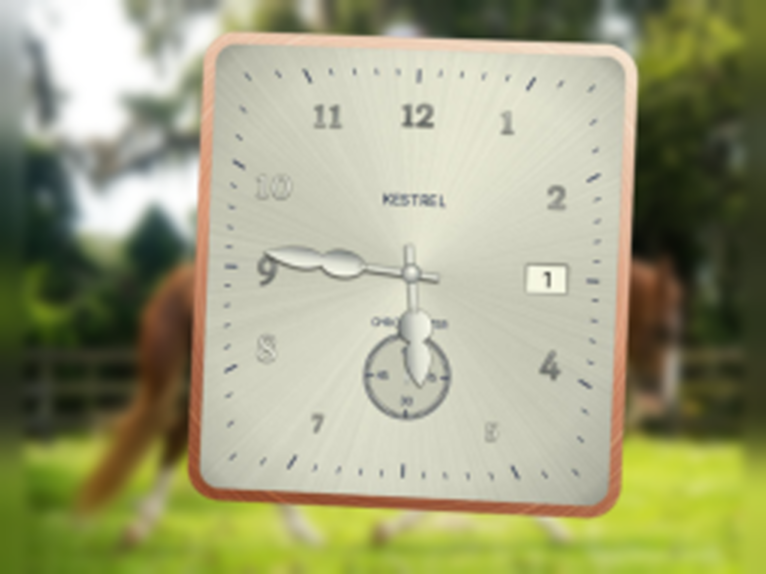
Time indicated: 5:46
